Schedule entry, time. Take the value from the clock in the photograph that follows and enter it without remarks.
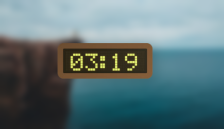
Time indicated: 3:19
